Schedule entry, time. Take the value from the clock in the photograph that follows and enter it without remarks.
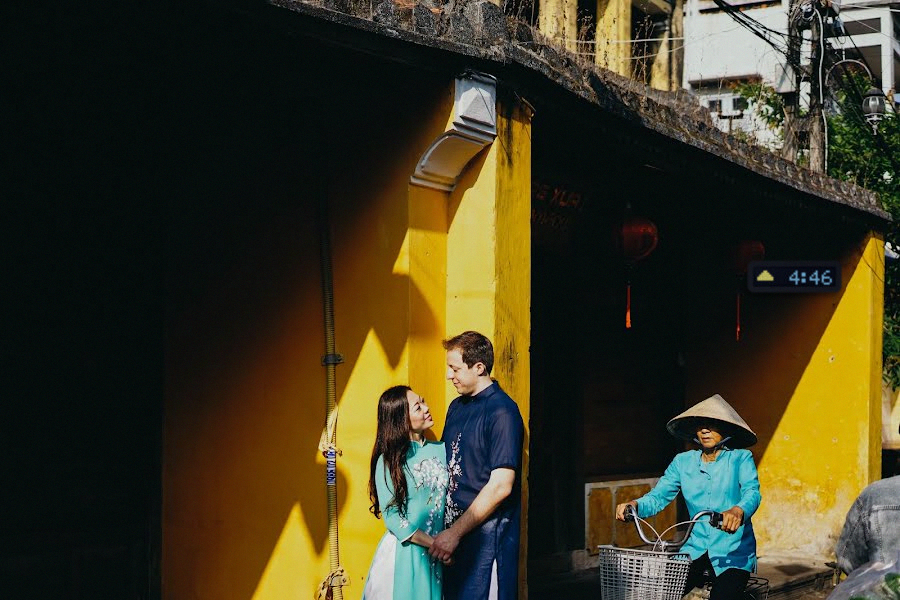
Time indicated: 4:46
